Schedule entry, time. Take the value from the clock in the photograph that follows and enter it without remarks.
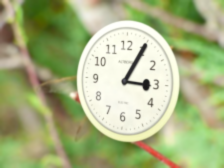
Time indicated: 3:05
